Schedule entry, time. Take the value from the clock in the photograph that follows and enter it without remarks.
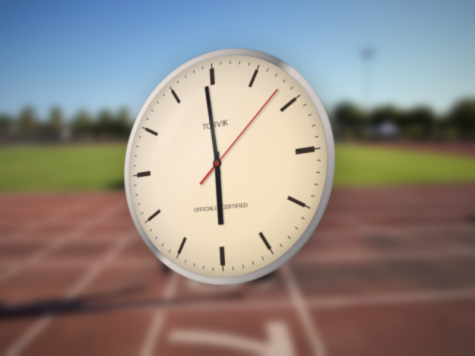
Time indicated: 5:59:08
